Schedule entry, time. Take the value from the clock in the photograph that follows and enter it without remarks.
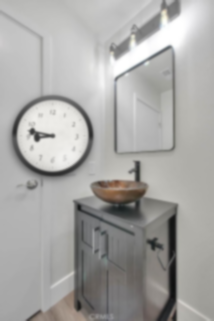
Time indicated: 8:47
